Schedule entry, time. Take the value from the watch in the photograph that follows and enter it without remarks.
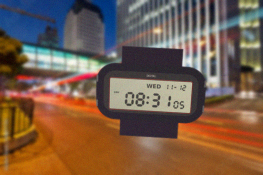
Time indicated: 8:31:05
